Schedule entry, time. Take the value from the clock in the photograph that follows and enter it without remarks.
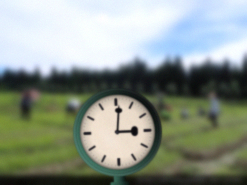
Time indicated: 3:01
